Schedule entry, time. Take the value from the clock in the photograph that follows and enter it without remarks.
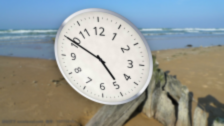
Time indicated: 4:50
